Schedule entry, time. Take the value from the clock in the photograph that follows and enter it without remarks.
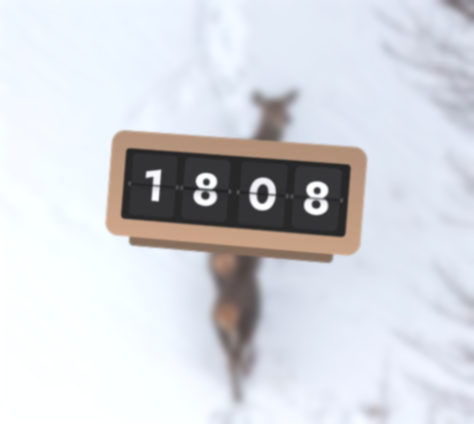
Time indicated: 18:08
